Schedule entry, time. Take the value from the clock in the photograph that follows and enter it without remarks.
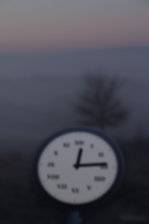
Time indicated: 12:14
